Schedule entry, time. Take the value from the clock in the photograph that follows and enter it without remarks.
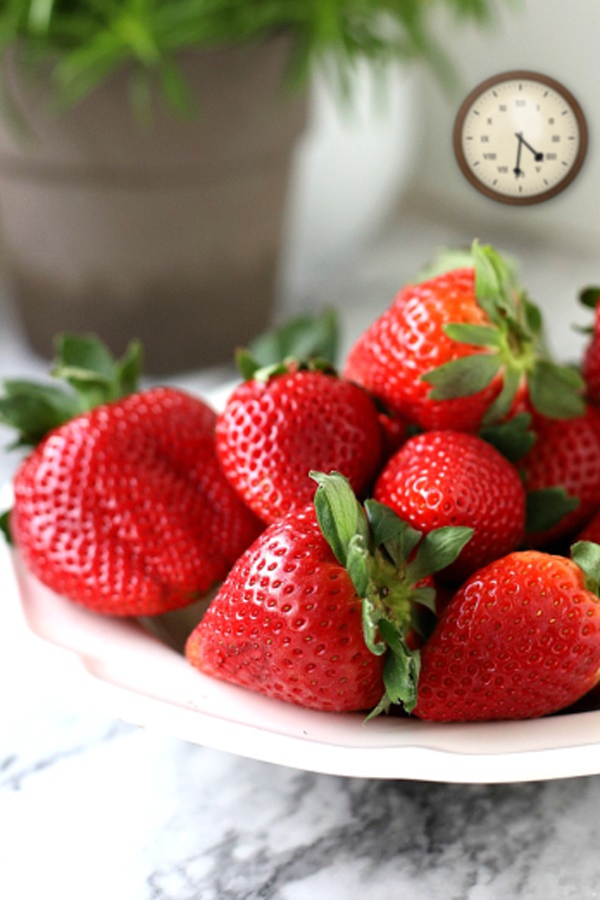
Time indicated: 4:31
